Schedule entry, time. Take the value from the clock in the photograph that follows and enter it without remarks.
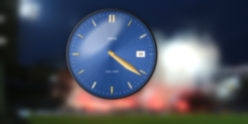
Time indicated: 4:21
